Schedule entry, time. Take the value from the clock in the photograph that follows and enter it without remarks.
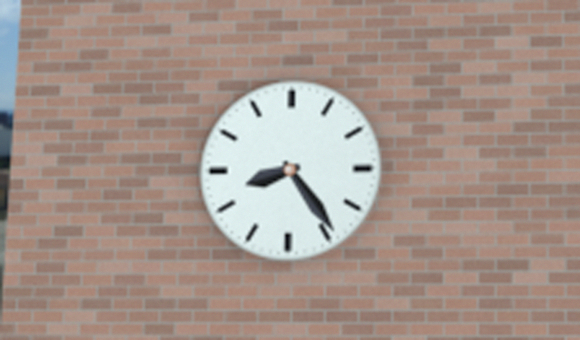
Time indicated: 8:24
